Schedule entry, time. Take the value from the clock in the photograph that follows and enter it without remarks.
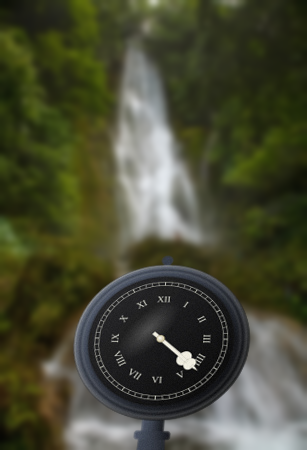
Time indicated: 4:22
